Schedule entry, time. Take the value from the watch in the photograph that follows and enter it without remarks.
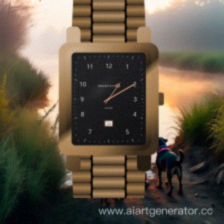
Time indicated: 1:10
